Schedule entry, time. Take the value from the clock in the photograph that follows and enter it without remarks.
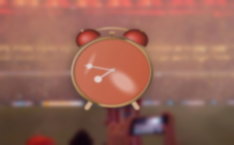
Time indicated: 7:47
